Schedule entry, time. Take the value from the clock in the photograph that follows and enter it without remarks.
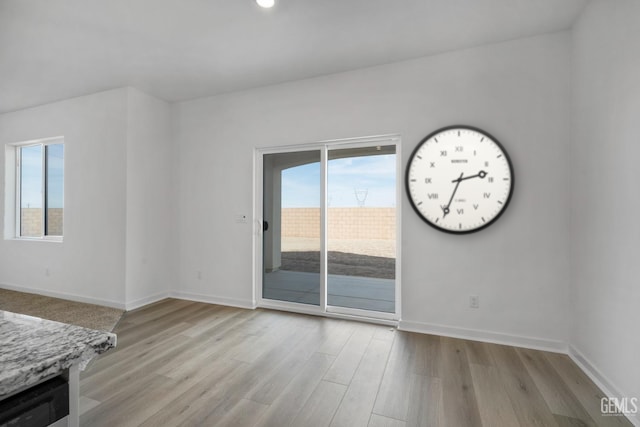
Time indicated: 2:34
